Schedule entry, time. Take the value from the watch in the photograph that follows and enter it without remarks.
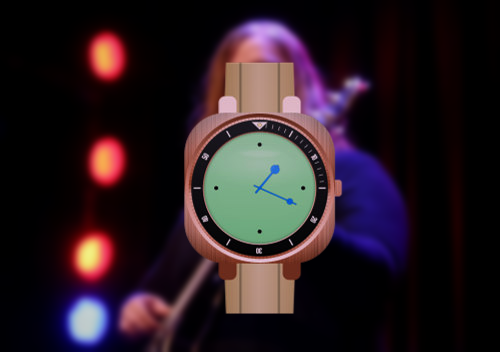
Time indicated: 1:19
